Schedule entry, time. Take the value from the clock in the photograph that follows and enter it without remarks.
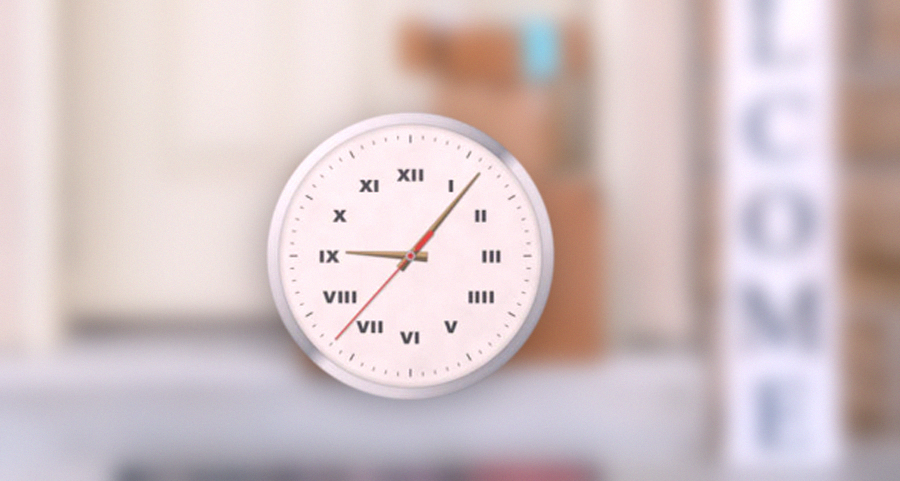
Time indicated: 9:06:37
